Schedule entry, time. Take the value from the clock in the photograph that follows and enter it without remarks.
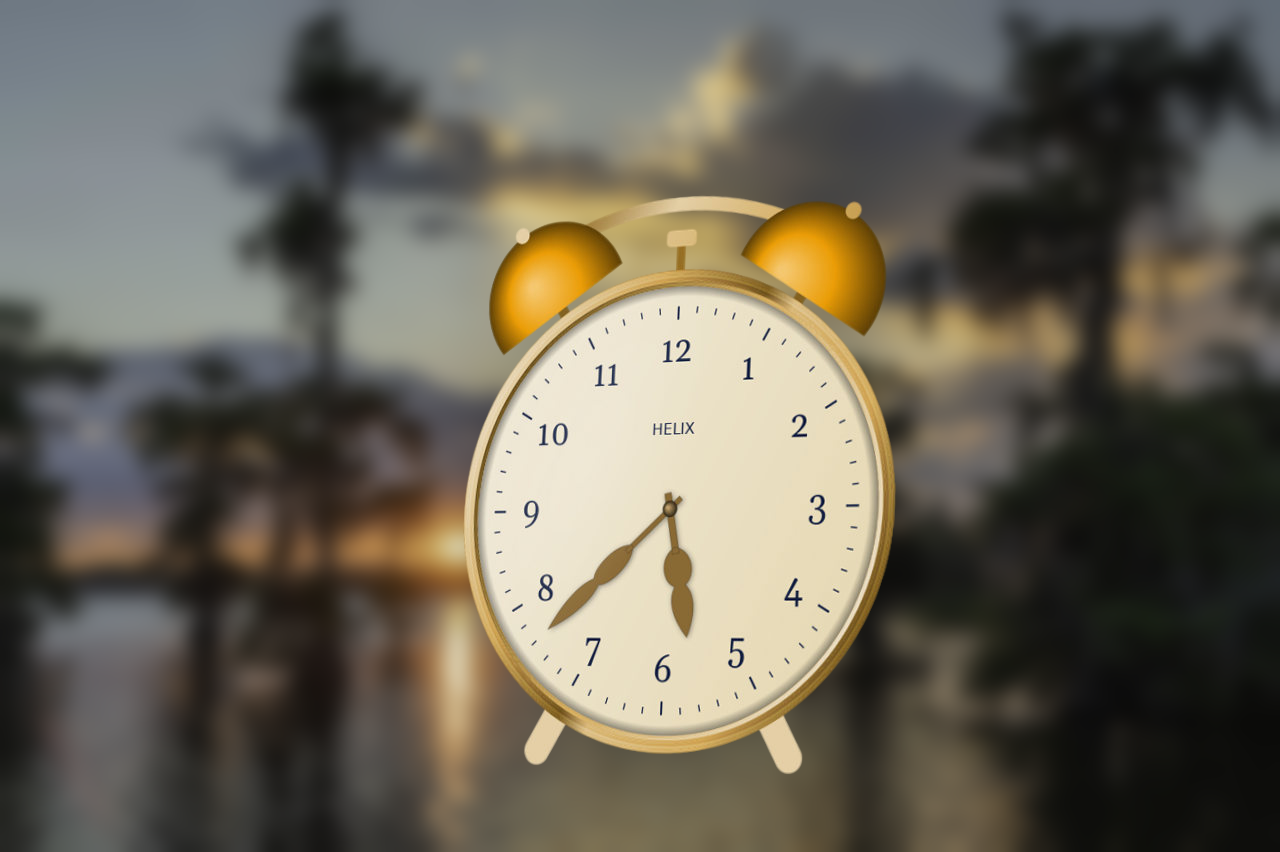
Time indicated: 5:38
